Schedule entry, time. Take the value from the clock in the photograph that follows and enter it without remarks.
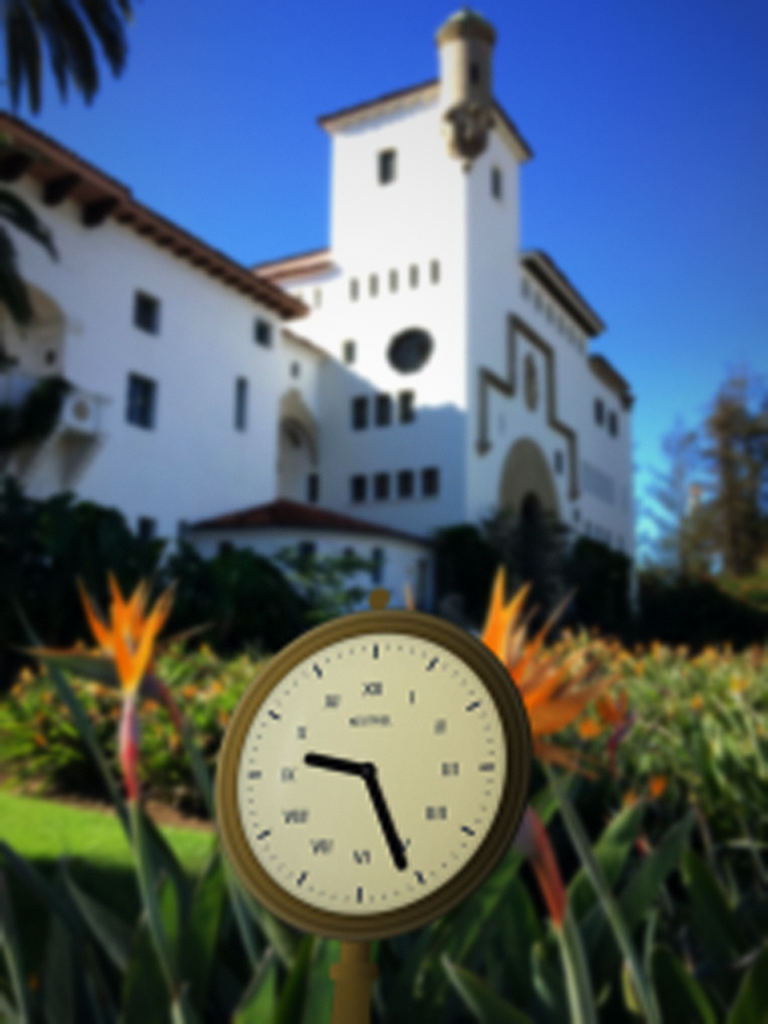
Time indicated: 9:26
